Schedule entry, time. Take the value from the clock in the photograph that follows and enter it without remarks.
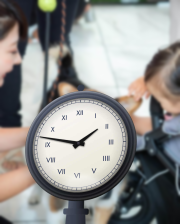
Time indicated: 1:47
